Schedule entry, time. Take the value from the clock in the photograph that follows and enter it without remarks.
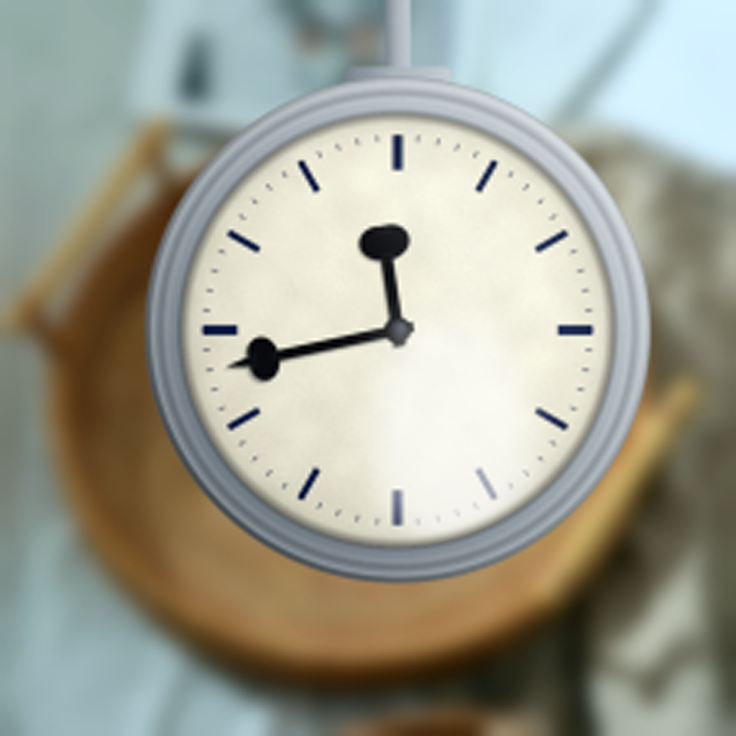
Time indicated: 11:43
